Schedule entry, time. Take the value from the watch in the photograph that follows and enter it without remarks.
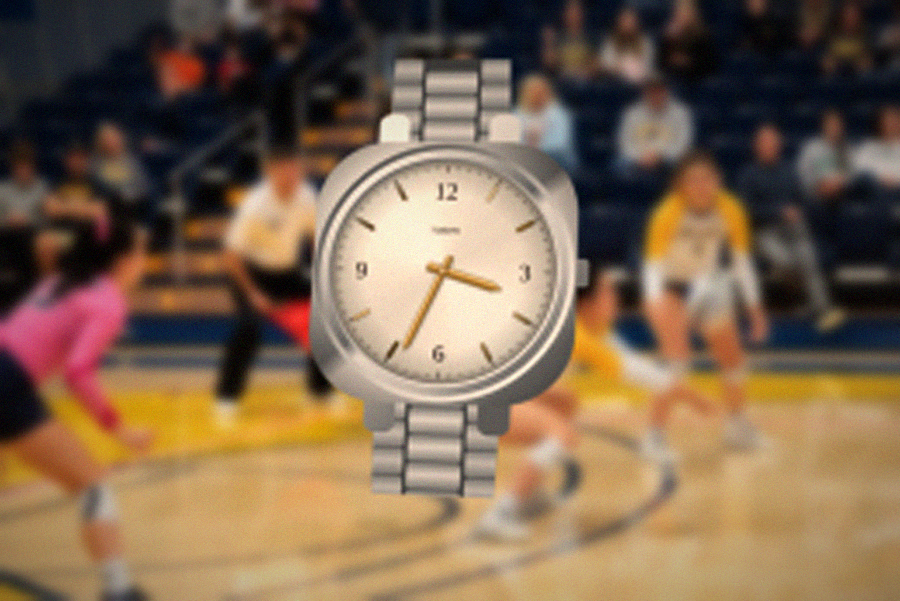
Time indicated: 3:34
